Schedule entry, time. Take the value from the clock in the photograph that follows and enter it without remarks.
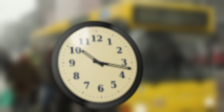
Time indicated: 10:17
